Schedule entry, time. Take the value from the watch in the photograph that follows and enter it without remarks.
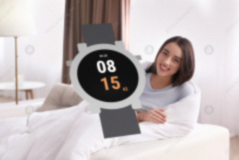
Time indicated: 8:15
